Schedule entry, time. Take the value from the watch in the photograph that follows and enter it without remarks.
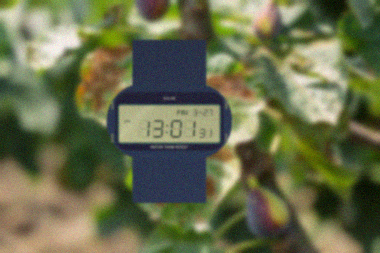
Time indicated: 13:01
